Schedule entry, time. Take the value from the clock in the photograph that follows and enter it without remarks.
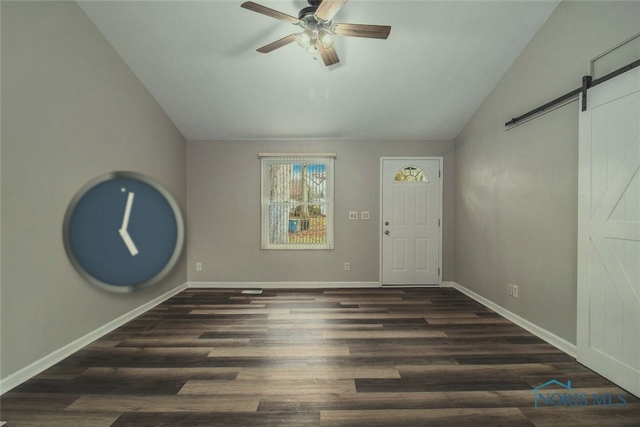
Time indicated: 5:02
